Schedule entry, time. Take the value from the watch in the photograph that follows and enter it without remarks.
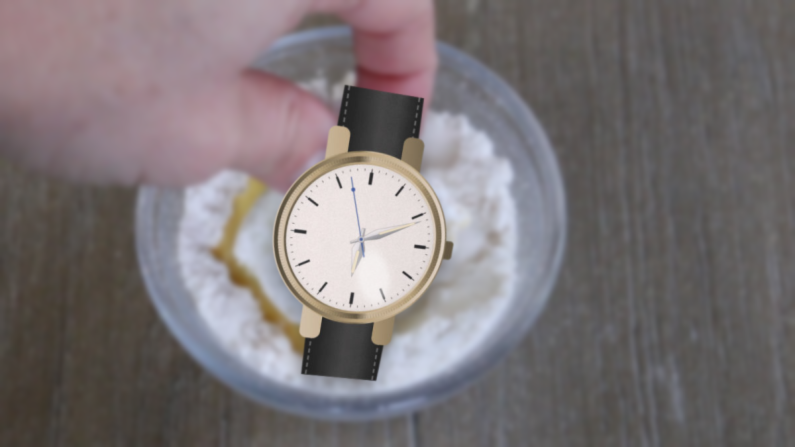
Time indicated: 6:10:57
